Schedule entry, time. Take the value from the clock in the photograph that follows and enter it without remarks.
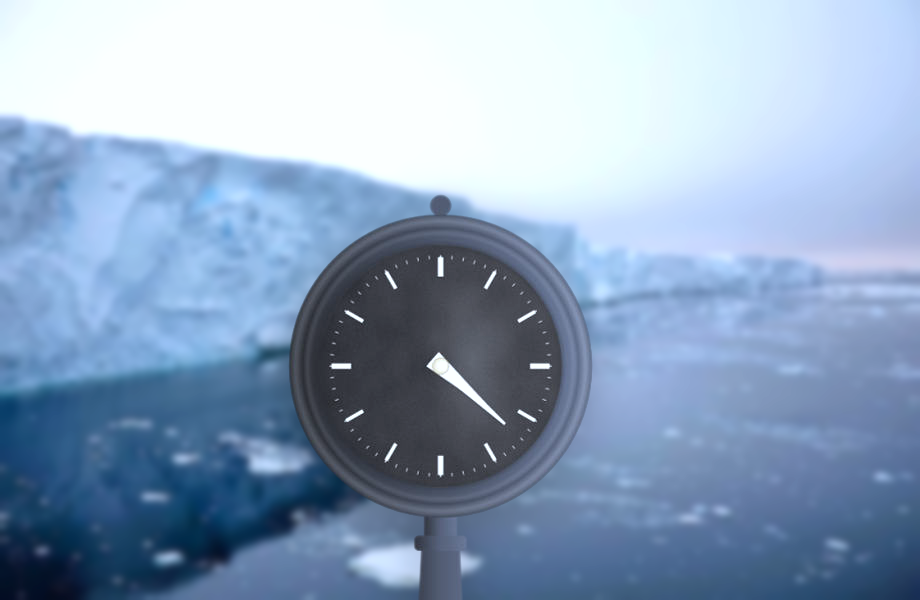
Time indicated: 4:22
